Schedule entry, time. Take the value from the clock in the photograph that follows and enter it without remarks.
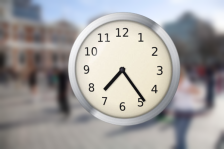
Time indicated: 7:24
